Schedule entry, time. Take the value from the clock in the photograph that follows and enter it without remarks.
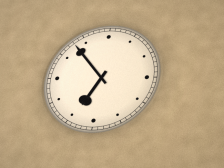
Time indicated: 6:53
